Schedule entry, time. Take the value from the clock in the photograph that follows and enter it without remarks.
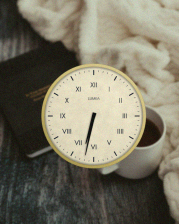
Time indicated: 6:32
